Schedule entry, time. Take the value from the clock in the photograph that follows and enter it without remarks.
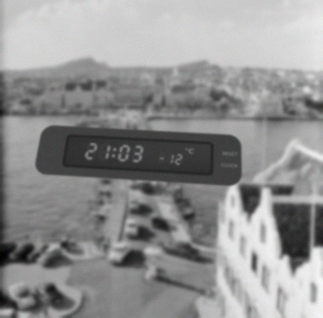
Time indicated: 21:03
